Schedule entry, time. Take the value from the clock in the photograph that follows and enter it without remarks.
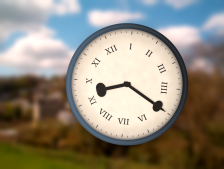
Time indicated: 9:25
